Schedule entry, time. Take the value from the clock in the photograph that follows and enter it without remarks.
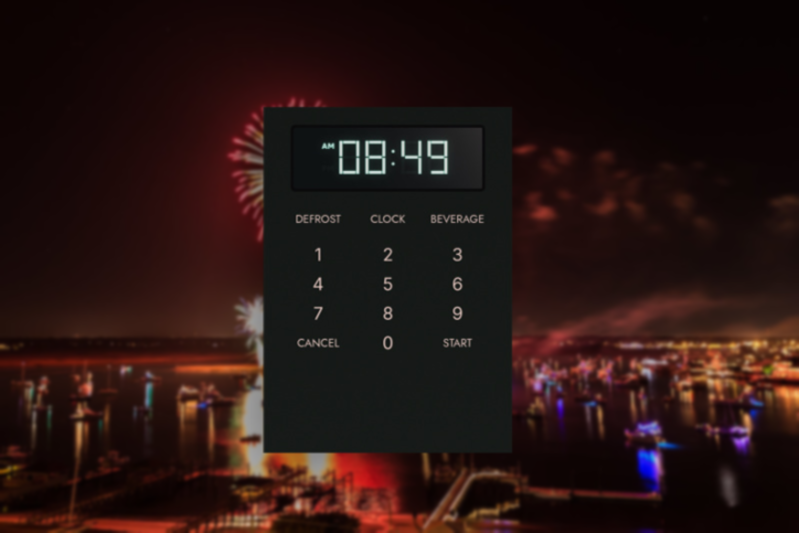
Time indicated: 8:49
